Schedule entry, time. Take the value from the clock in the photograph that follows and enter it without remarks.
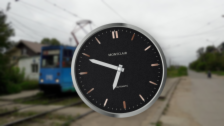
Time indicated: 6:49
